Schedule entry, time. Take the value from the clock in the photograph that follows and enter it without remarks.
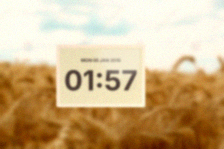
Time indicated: 1:57
